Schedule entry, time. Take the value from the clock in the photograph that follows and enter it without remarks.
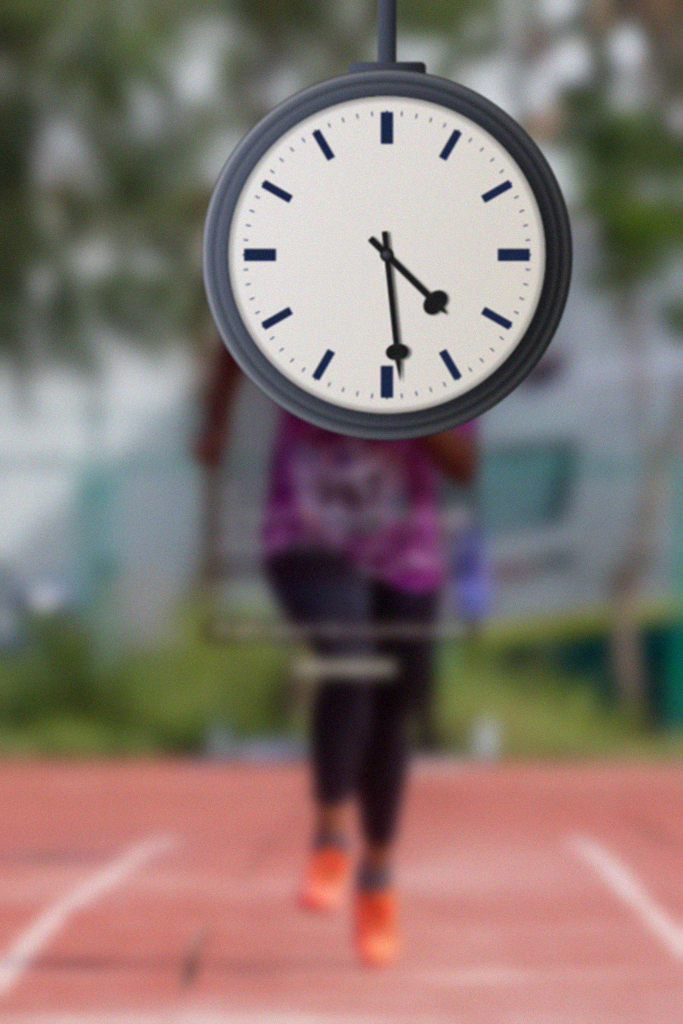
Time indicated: 4:29
